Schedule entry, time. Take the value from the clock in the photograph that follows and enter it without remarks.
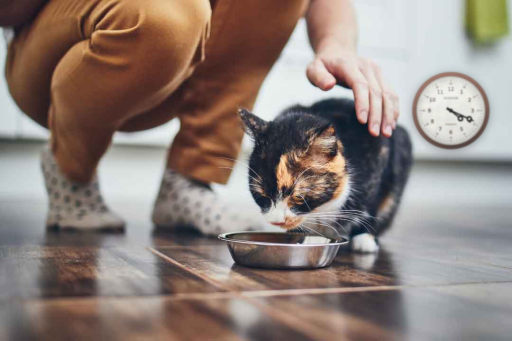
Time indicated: 4:19
